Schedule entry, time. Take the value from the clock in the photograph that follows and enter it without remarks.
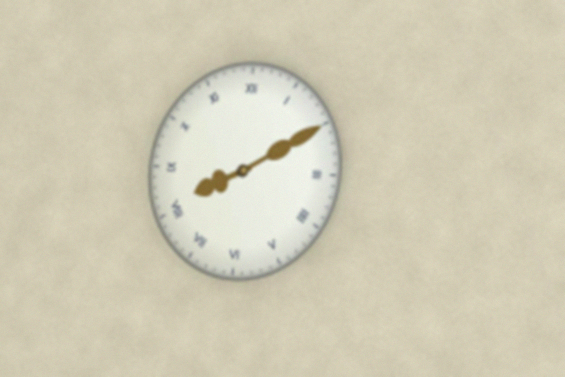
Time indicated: 8:10
